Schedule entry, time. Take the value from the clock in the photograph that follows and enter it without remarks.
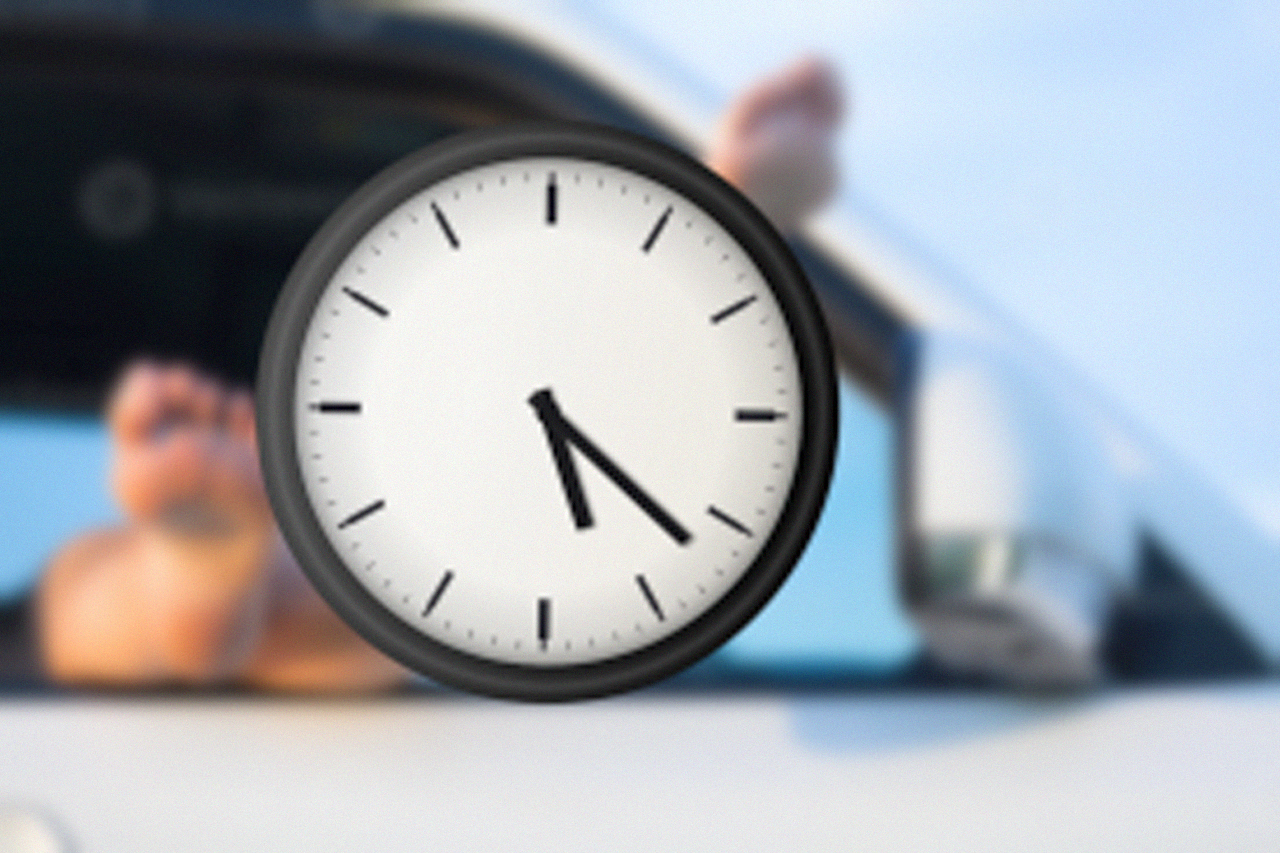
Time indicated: 5:22
